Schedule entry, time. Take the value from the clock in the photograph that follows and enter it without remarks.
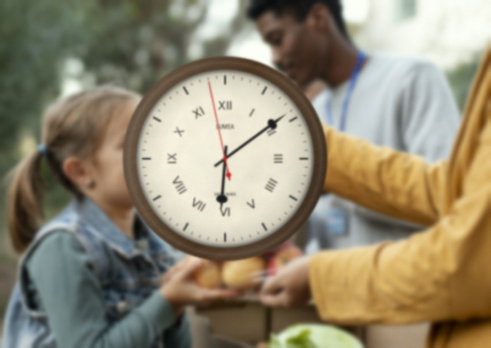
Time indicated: 6:08:58
